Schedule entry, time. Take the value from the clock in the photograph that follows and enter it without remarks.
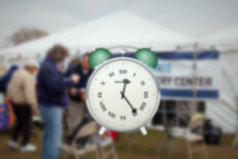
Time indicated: 12:24
